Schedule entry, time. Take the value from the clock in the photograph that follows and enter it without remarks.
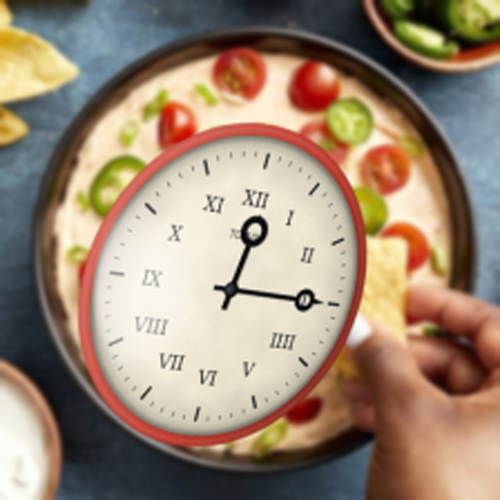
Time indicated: 12:15
